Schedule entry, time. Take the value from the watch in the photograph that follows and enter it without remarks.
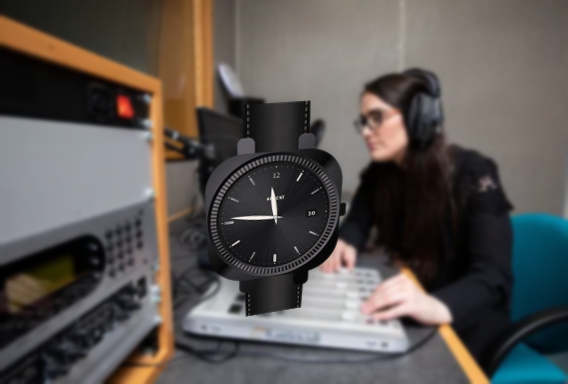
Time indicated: 11:46
